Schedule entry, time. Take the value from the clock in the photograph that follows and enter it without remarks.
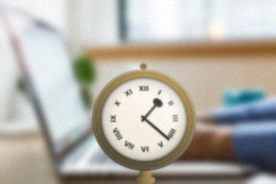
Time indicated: 1:22
